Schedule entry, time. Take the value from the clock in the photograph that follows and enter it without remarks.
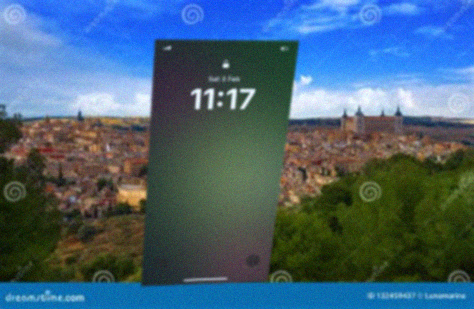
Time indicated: 11:17
